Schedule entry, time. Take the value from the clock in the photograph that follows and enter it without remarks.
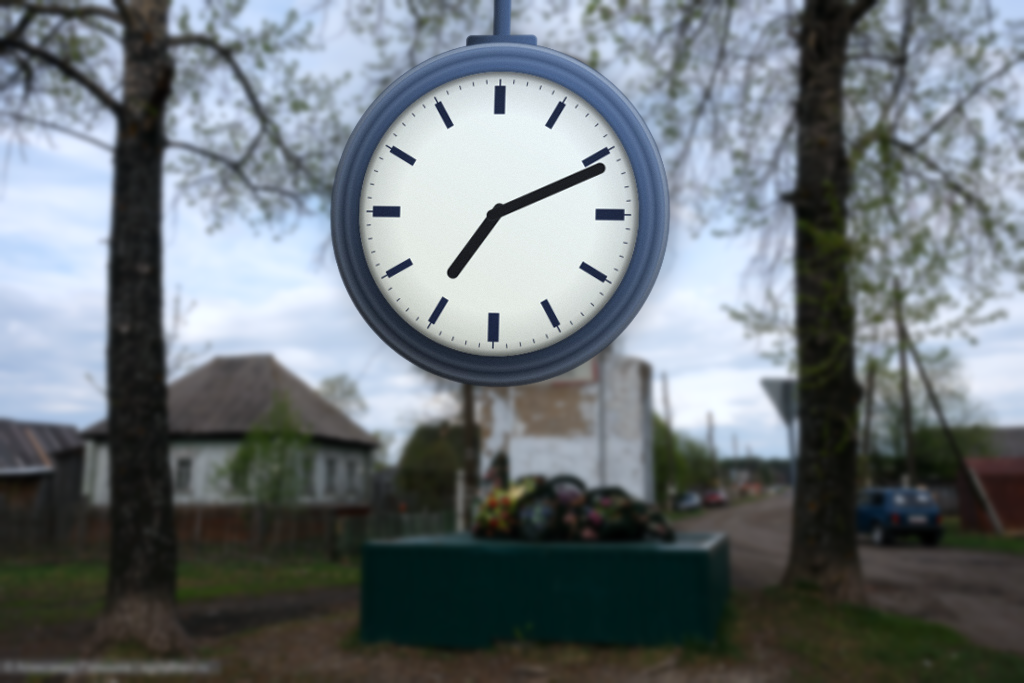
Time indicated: 7:11
